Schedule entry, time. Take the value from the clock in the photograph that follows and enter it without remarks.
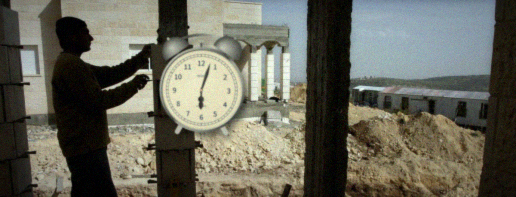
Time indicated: 6:03
